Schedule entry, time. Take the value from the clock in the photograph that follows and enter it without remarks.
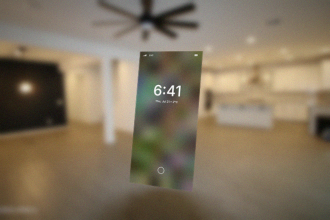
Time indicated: 6:41
